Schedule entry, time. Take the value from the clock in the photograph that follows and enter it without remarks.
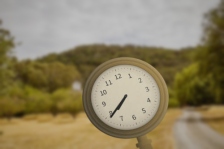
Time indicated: 7:39
